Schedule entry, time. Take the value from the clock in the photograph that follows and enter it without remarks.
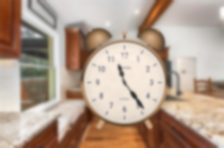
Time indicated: 11:24
